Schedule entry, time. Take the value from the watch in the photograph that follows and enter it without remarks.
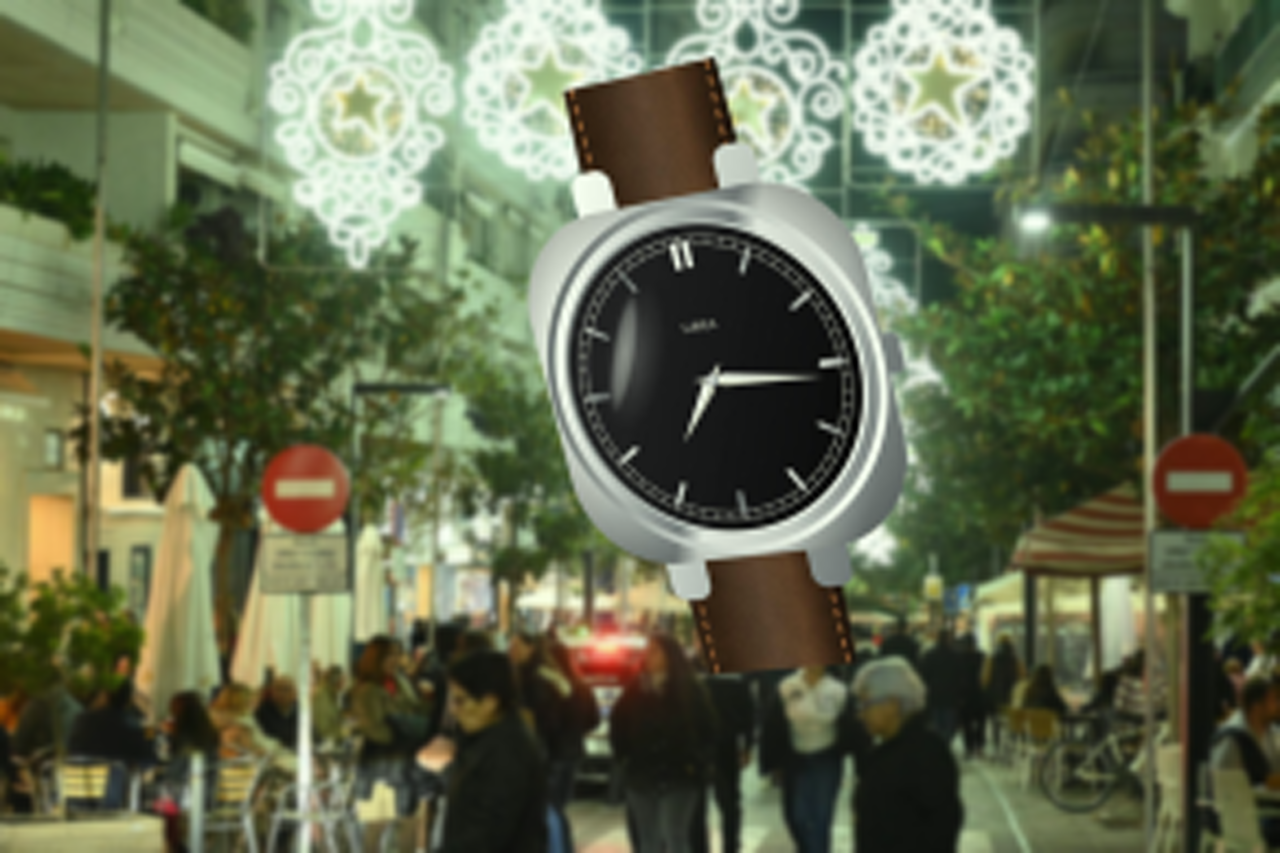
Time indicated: 7:16
